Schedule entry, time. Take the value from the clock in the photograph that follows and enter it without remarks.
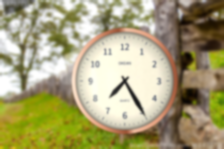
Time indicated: 7:25
